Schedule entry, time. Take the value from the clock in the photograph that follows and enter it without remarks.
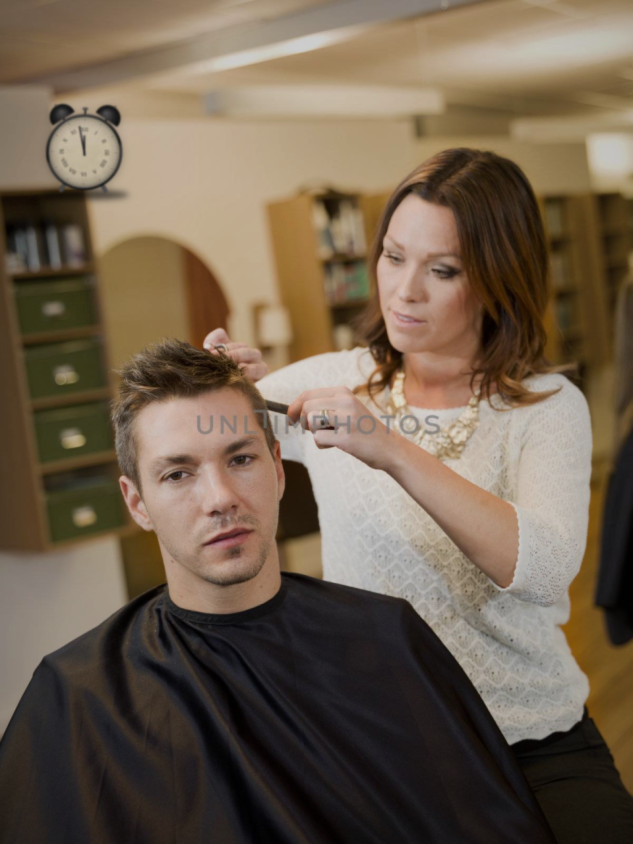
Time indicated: 11:58
